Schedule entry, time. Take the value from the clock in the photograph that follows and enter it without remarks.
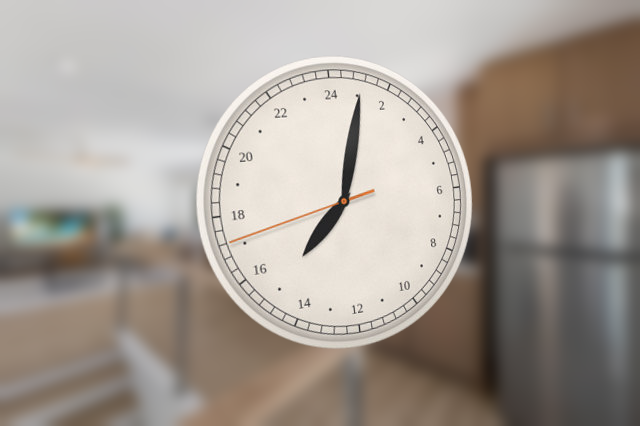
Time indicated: 15:02:43
